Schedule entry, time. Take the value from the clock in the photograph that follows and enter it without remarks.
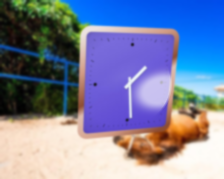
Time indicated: 1:29
